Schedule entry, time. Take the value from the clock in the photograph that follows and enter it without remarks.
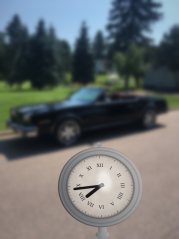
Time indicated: 7:44
